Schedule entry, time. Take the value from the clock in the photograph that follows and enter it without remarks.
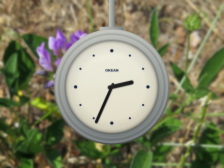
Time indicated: 2:34
